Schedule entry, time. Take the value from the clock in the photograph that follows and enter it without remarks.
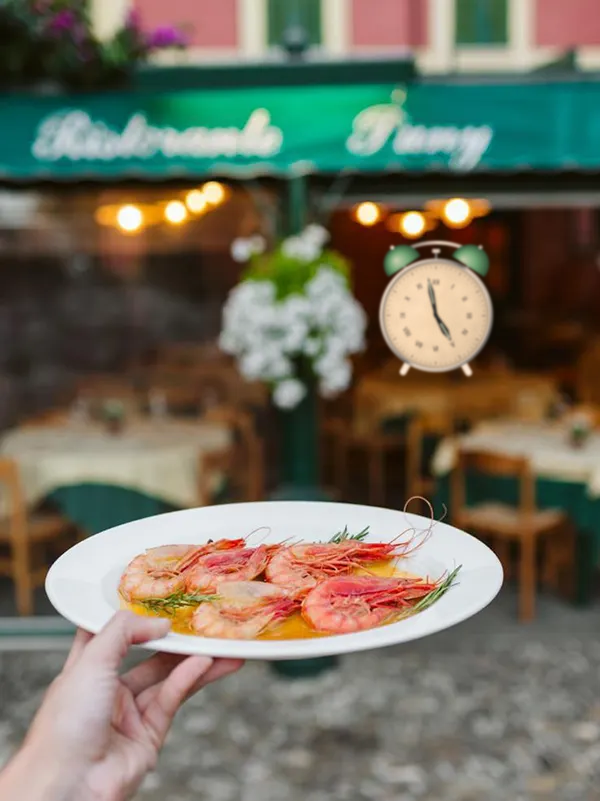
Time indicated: 4:58
